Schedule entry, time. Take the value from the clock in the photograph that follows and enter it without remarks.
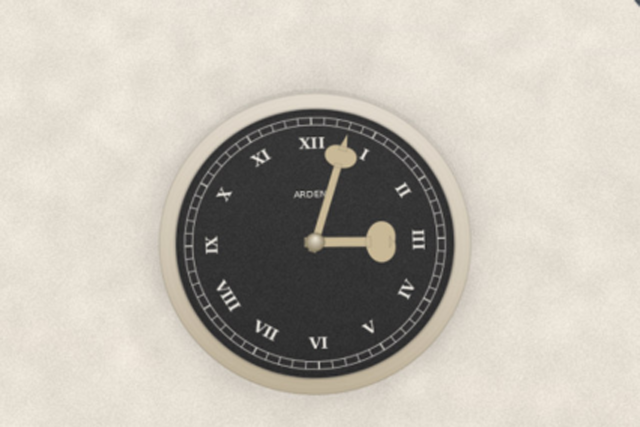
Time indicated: 3:03
